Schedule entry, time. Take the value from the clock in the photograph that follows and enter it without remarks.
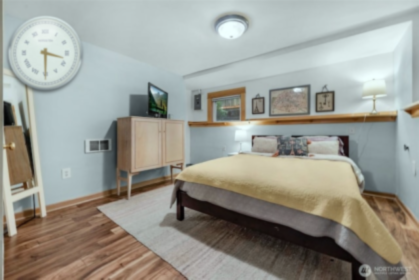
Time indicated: 3:30
